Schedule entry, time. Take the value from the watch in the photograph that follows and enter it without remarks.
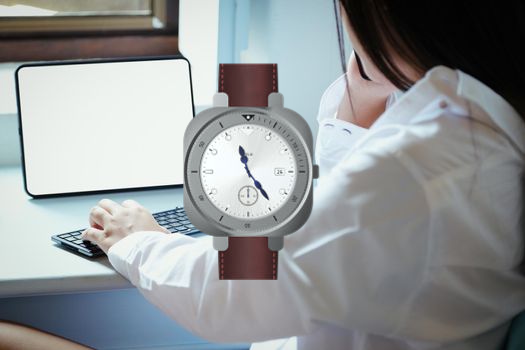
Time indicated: 11:24
